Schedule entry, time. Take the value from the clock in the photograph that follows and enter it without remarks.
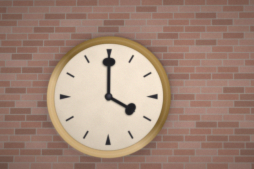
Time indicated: 4:00
